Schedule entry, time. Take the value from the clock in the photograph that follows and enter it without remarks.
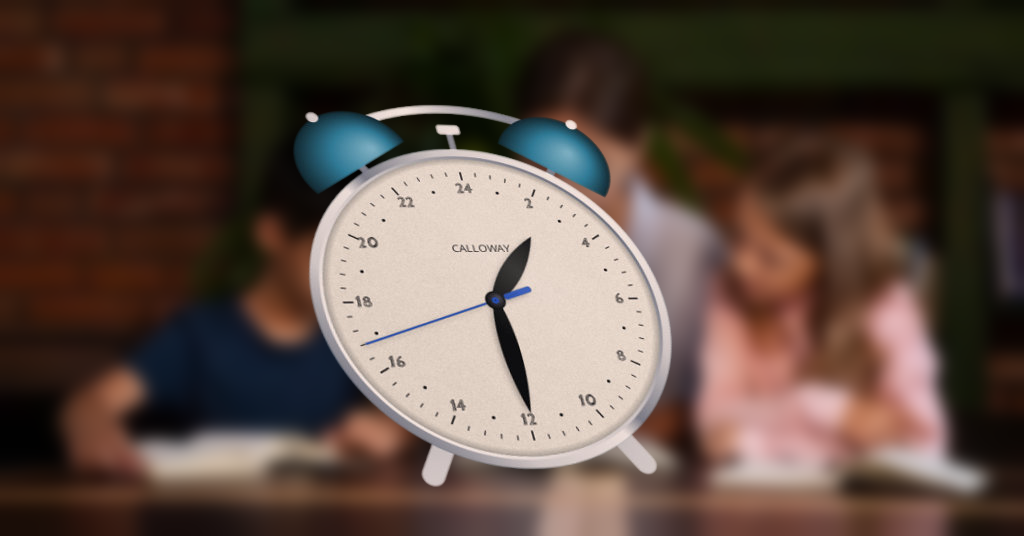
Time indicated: 2:29:42
